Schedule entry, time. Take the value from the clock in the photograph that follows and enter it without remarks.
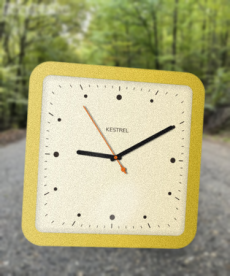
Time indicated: 9:09:54
